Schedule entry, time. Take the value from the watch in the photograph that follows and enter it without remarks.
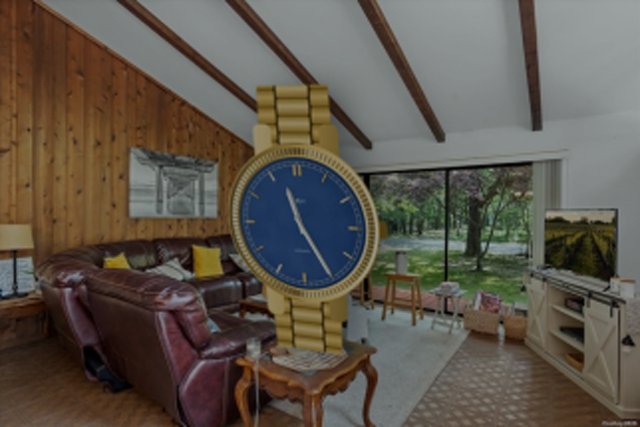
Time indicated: 11:25
